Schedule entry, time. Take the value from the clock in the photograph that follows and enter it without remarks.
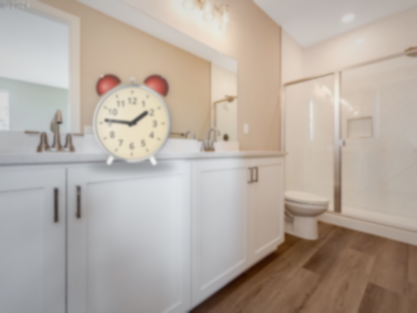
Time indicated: 1:46
